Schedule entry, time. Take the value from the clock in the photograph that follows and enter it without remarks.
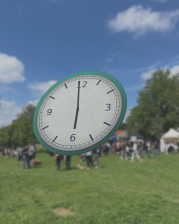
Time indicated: 5:59
